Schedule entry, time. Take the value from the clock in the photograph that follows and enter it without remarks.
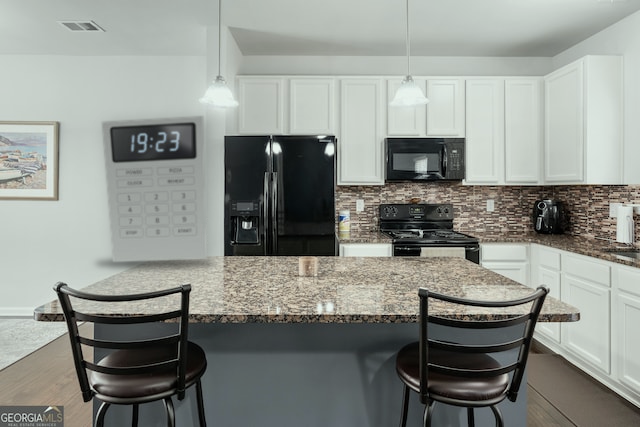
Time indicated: 19:23
